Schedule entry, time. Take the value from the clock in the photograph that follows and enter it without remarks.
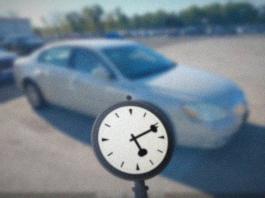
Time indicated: 5:11
